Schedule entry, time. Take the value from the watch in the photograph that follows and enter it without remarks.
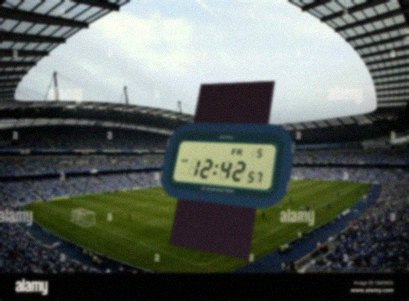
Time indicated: 12:42
